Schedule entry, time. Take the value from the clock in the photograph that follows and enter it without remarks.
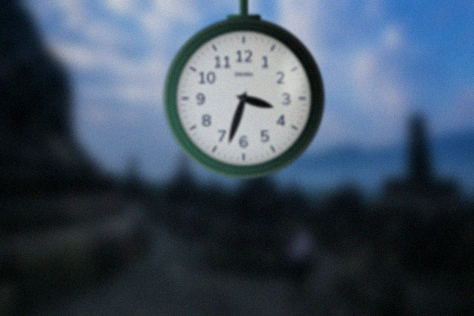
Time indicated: 3:33
